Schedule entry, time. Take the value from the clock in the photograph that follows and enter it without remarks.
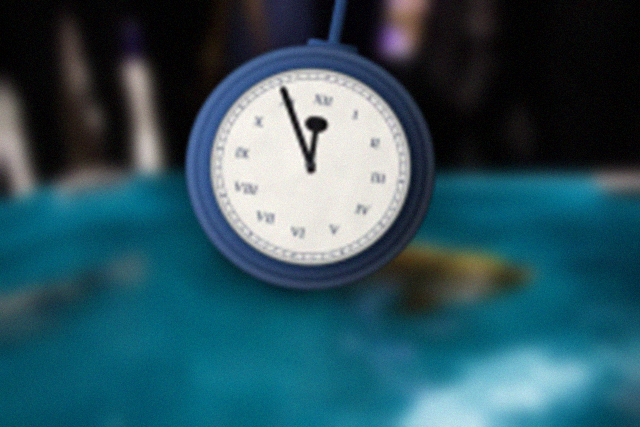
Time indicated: 11:55
